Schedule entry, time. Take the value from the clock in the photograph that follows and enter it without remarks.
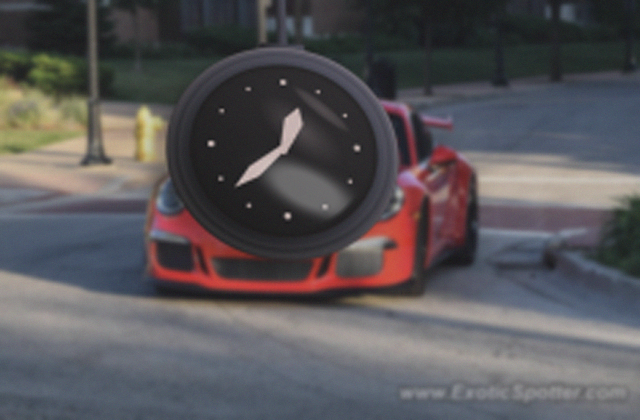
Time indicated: 12:38
